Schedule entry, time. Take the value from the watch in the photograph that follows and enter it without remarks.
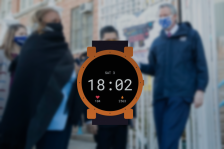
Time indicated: 18:02
